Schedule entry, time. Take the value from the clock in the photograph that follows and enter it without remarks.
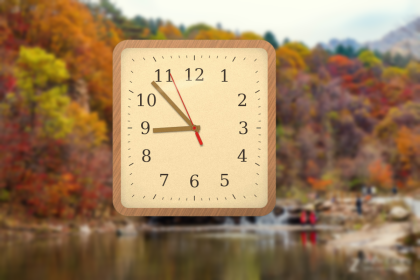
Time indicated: 8:52:56
